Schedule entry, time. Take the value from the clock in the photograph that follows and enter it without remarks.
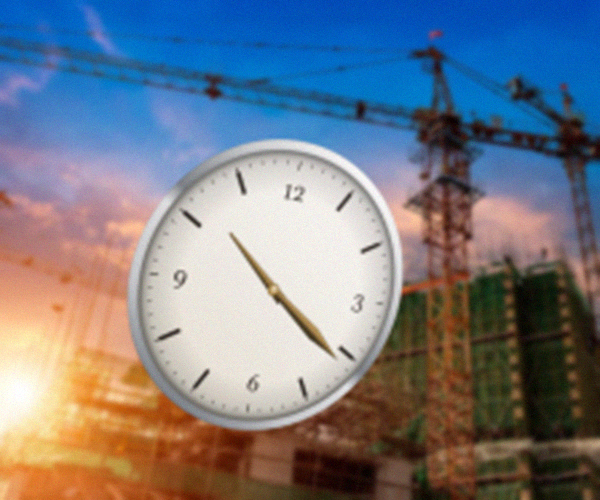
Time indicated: 10:21
